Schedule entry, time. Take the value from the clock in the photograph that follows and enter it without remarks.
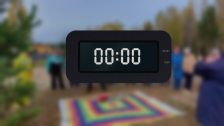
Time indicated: 0:00
